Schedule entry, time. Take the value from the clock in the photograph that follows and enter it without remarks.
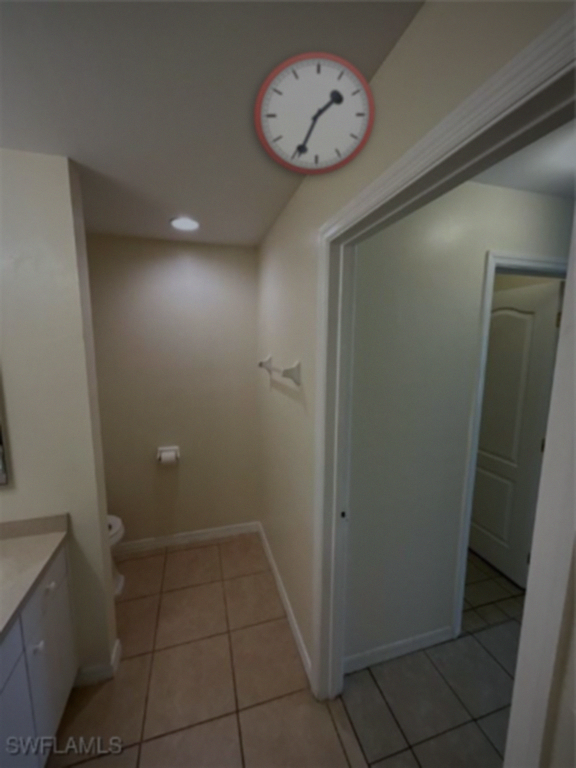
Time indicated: 1:34
